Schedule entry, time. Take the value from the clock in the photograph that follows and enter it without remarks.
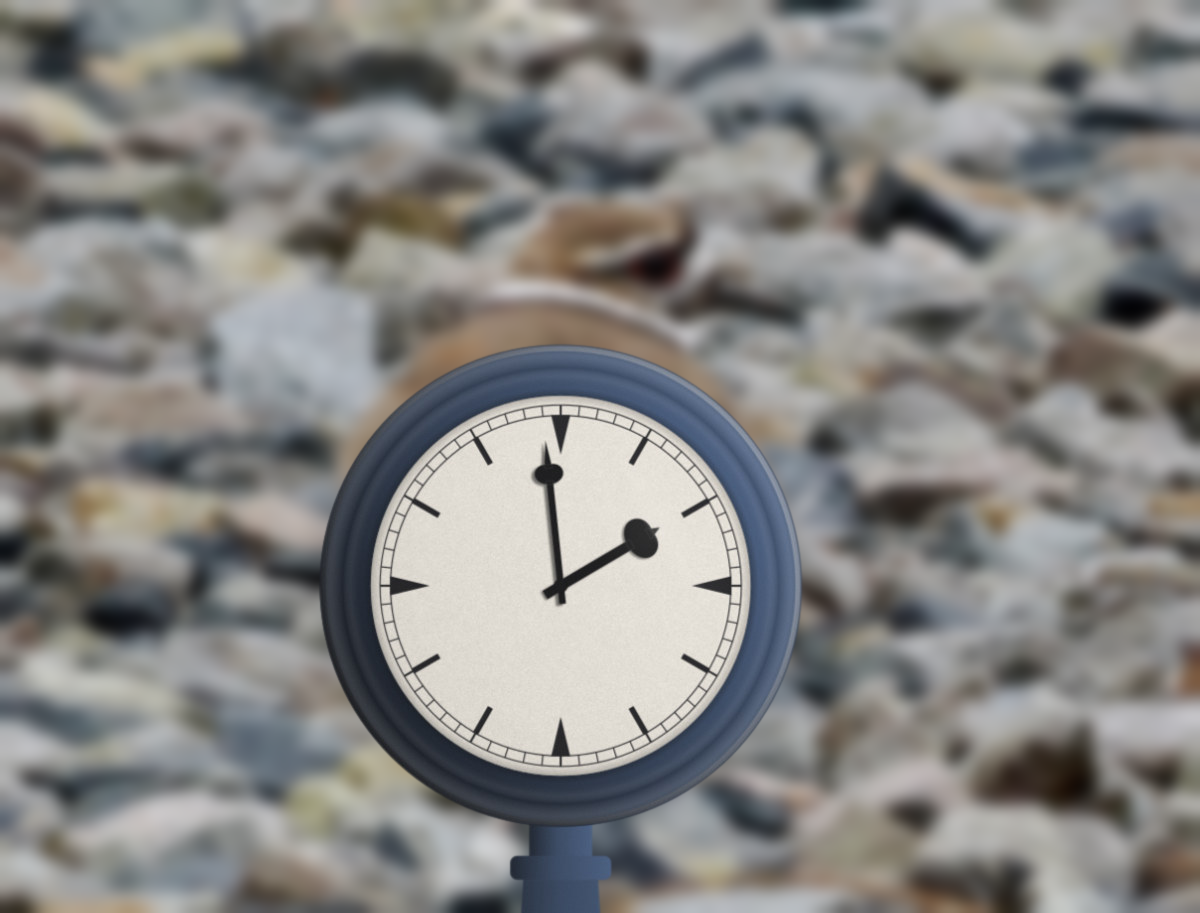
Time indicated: 1:59
